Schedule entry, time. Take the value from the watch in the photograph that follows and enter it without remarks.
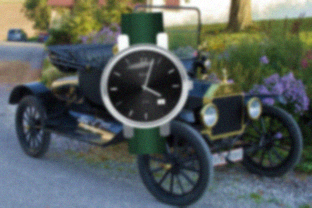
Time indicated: 4:03
